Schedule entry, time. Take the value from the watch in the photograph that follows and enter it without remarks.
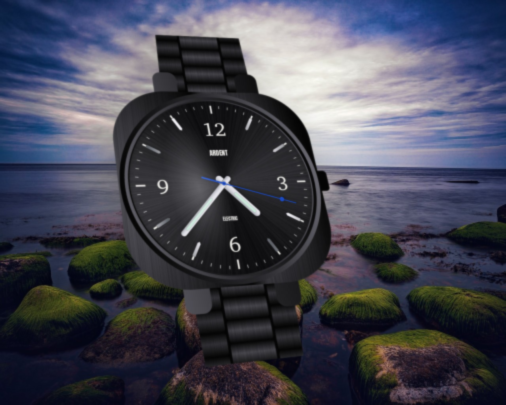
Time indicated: 4:37:18
